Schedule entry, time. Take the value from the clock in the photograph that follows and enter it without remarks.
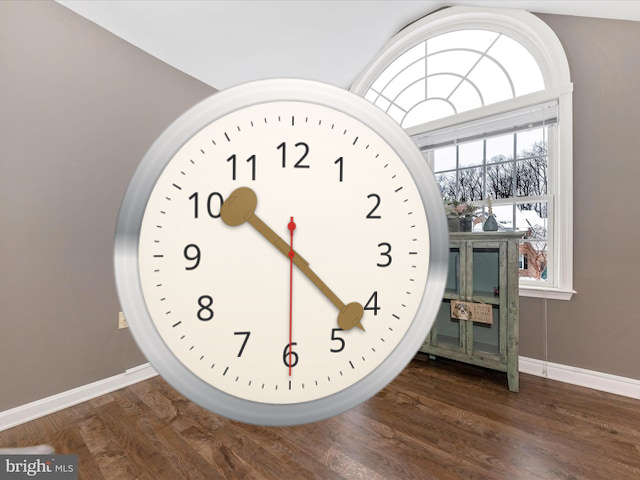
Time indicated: 10:22:30
